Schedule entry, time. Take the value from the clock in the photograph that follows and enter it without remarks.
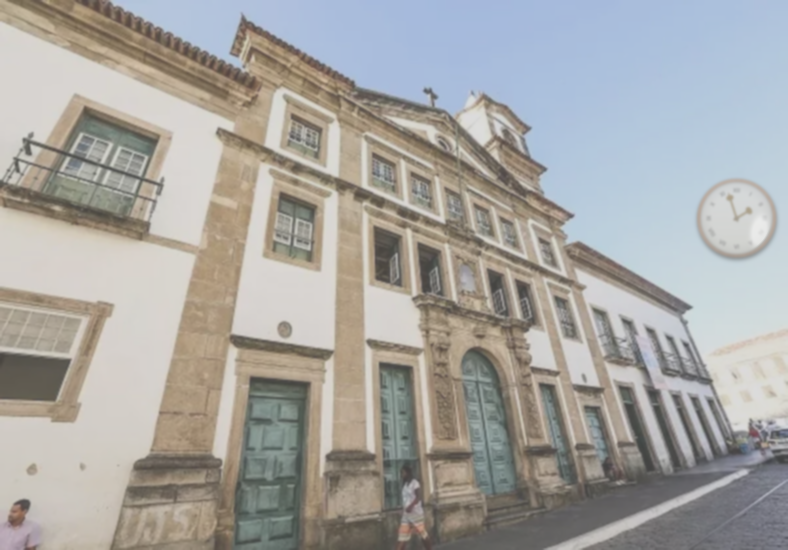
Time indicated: 1:57
